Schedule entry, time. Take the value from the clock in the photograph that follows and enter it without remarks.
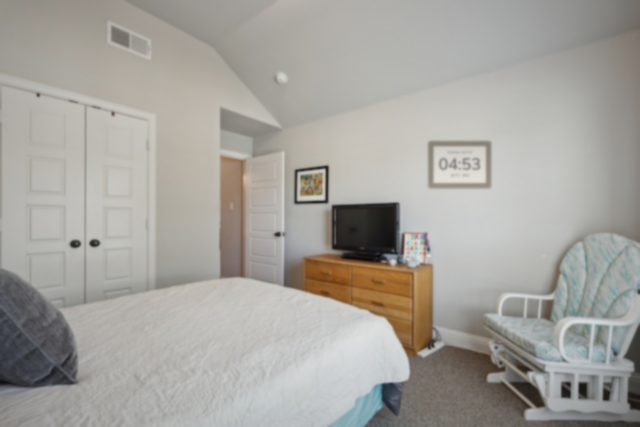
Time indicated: 4:53
